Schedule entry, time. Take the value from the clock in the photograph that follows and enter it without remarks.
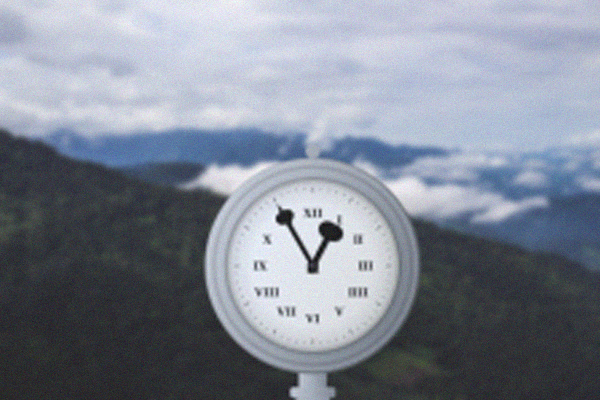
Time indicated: 12:55
